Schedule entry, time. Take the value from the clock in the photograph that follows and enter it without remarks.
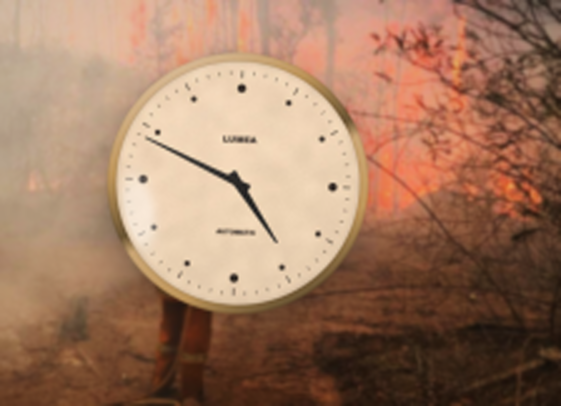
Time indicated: 4:49
